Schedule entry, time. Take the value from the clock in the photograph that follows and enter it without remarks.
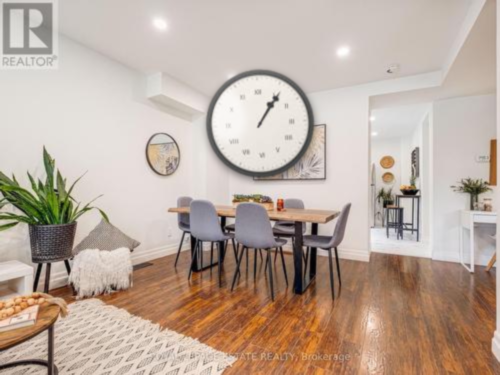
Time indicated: 1:06
